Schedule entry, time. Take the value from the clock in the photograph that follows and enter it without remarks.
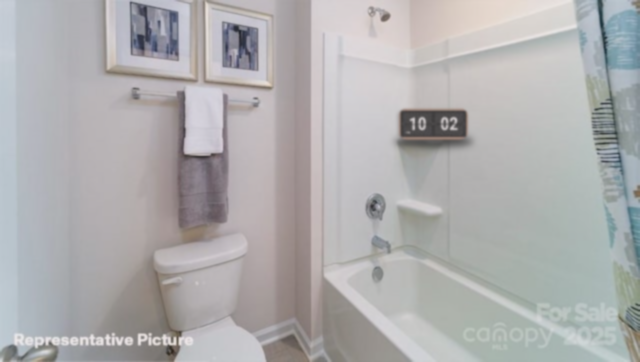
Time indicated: 10:02
